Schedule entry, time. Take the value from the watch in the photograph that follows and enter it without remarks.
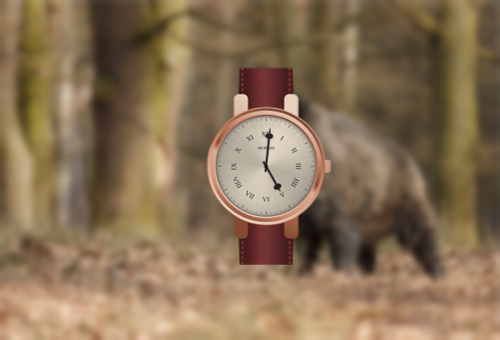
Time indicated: 5:01
